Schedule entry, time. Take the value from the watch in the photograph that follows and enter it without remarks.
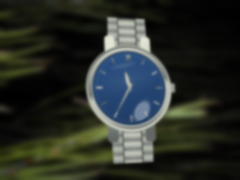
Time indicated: 11:35
